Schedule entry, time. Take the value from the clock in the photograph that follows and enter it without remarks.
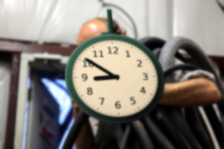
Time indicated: 8:51
